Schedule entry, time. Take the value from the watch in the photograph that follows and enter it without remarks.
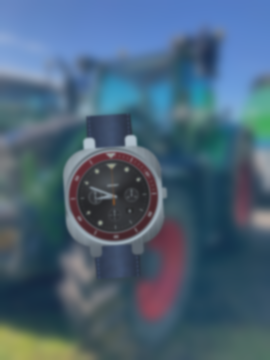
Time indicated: 8:49
